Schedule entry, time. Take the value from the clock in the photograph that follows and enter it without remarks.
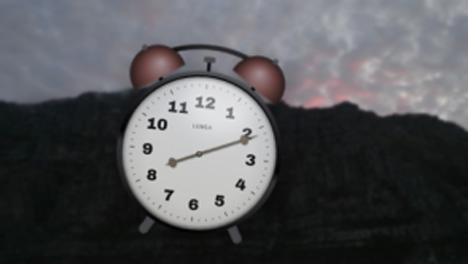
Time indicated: 8:11
